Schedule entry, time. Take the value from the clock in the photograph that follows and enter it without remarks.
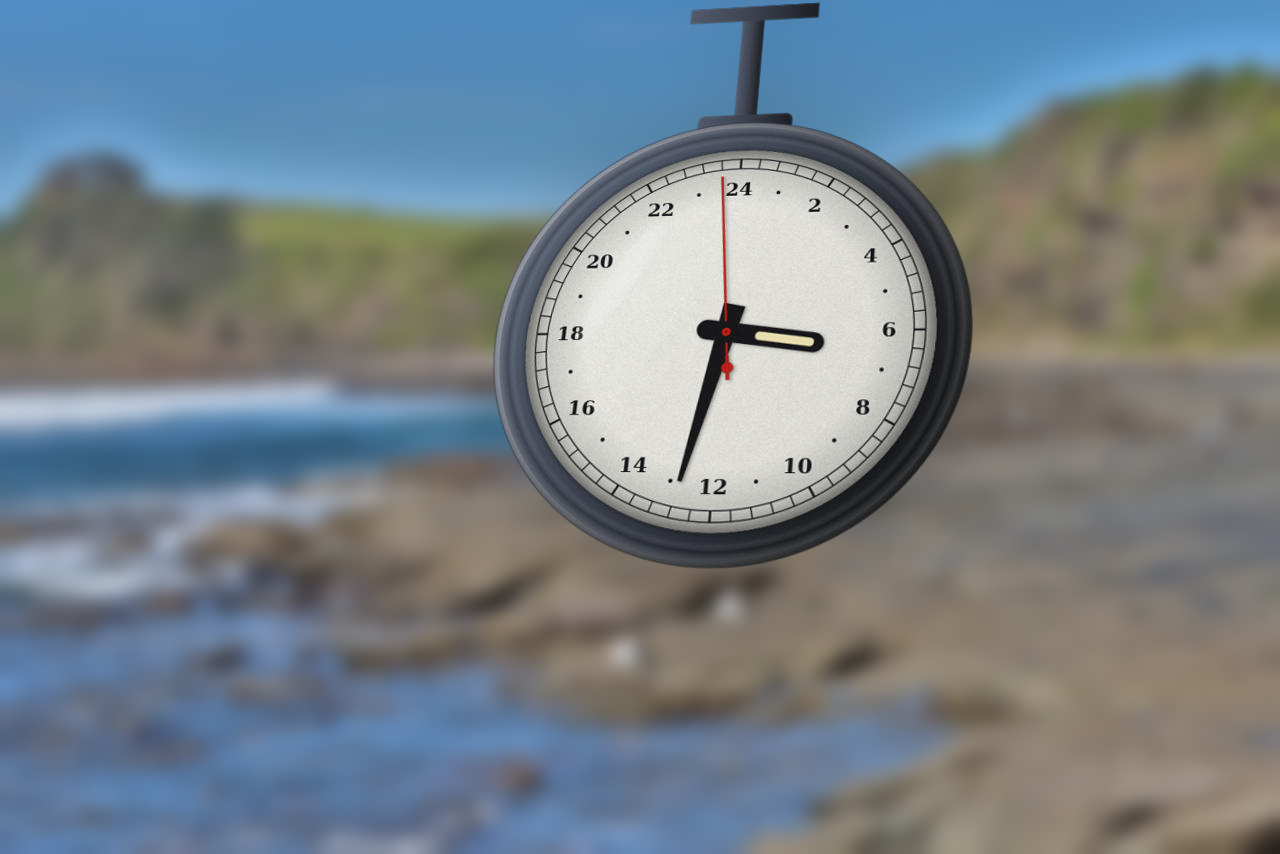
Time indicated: 6:31:59
